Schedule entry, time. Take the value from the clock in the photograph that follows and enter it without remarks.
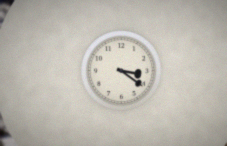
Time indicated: 3:21
